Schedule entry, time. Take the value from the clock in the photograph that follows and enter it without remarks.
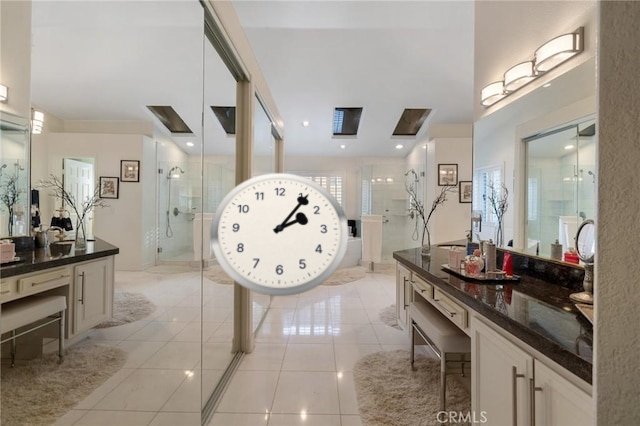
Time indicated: 2:06
